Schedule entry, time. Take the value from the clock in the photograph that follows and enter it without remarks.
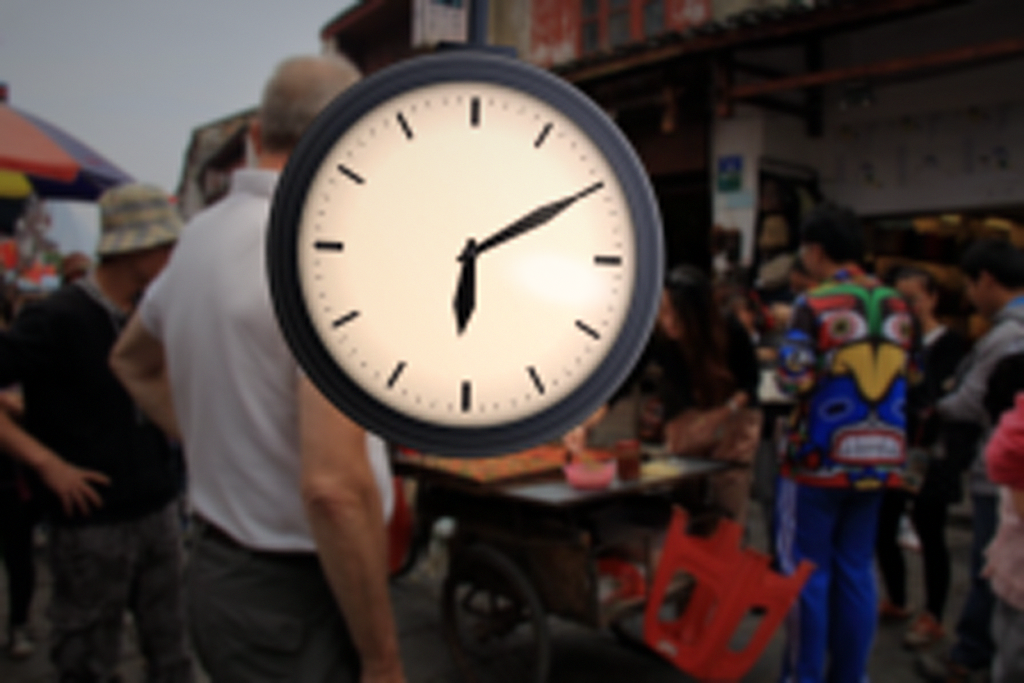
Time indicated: 6:10
